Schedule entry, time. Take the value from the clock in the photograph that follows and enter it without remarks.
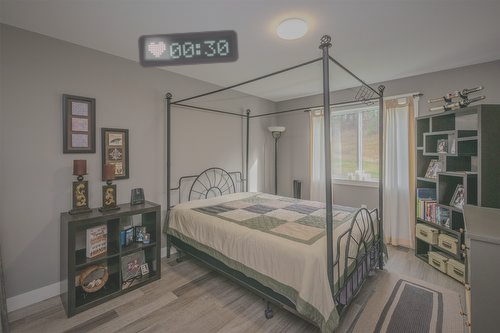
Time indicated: 0:30
